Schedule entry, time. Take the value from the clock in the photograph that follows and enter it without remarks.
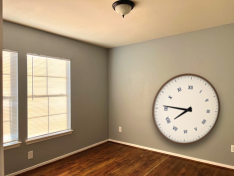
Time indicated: 7:46
